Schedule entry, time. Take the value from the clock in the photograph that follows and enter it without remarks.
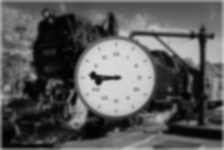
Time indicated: 8:46
